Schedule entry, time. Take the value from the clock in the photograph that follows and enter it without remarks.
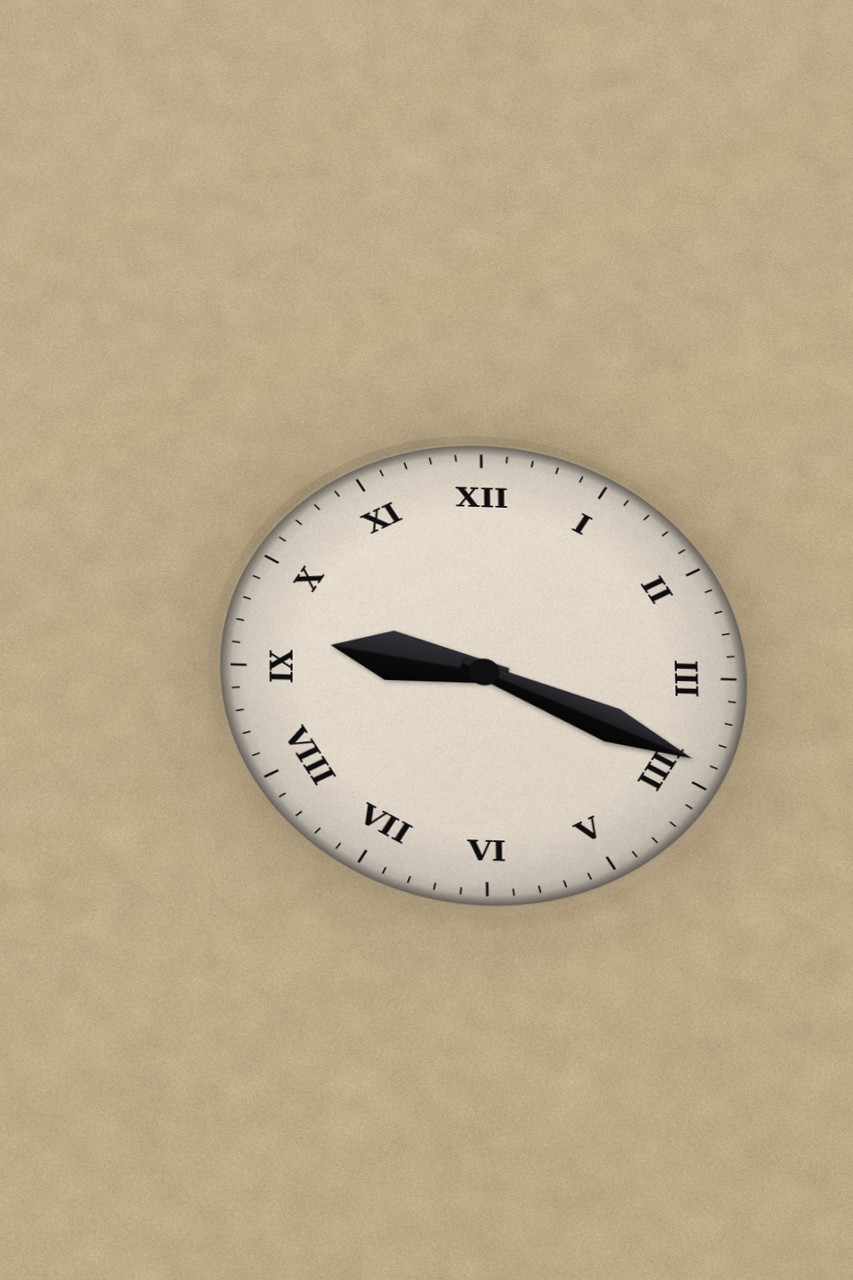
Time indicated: 9:19
